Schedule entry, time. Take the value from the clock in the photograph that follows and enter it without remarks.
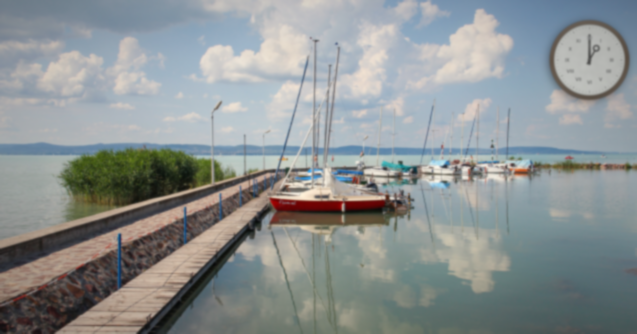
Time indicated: 1:00
